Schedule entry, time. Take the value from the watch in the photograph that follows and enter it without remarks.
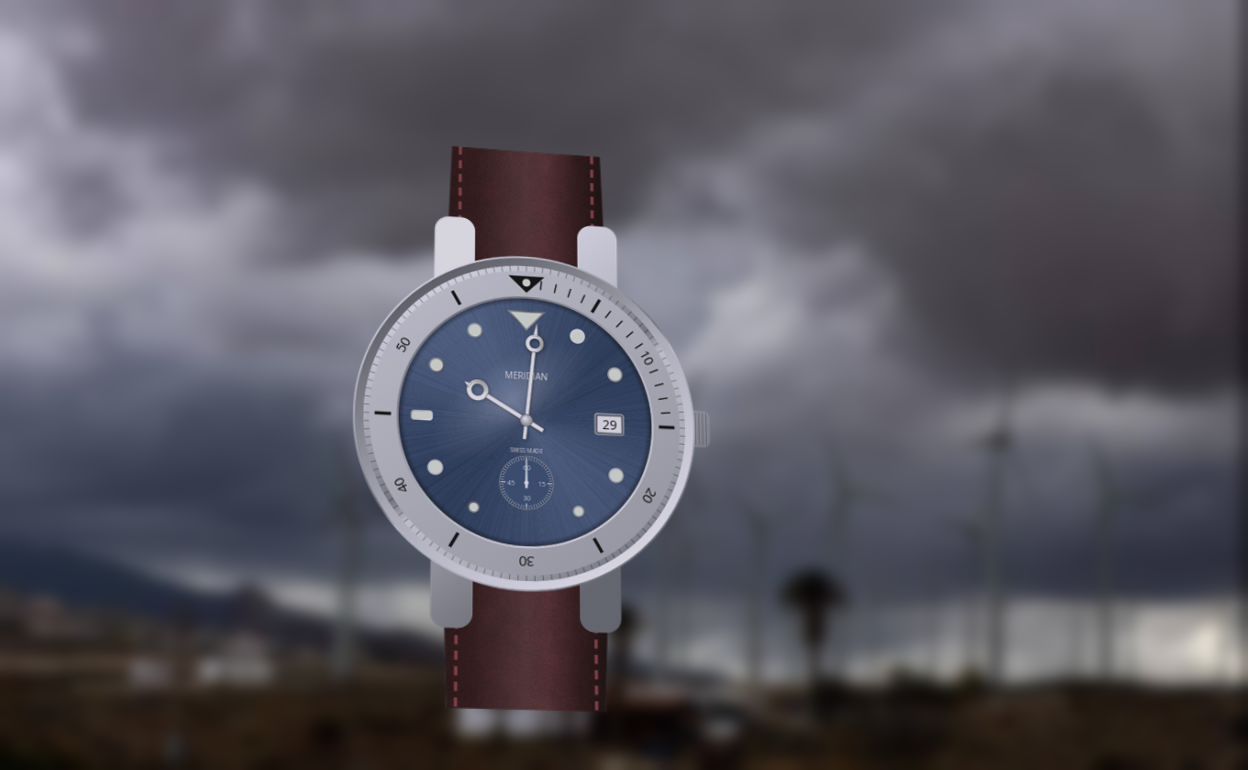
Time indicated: 10:01
